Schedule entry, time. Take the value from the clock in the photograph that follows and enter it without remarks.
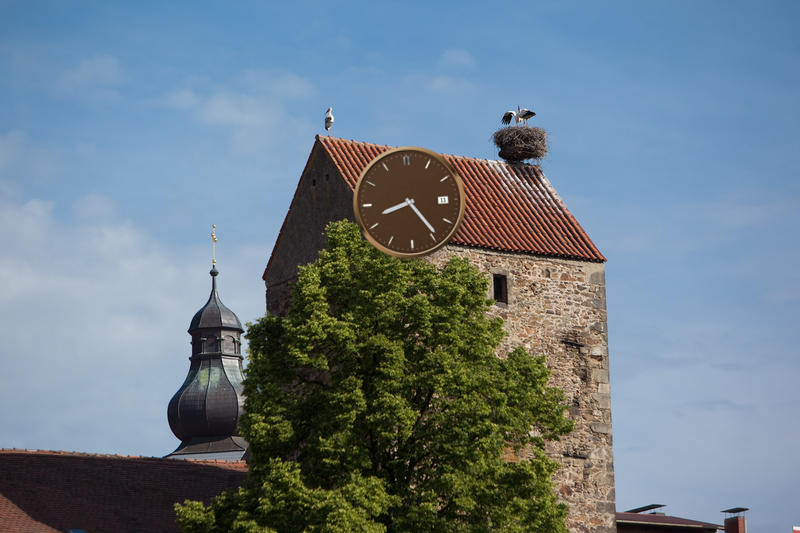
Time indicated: 8:24
